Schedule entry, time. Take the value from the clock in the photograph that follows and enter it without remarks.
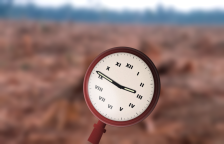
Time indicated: 2:46
